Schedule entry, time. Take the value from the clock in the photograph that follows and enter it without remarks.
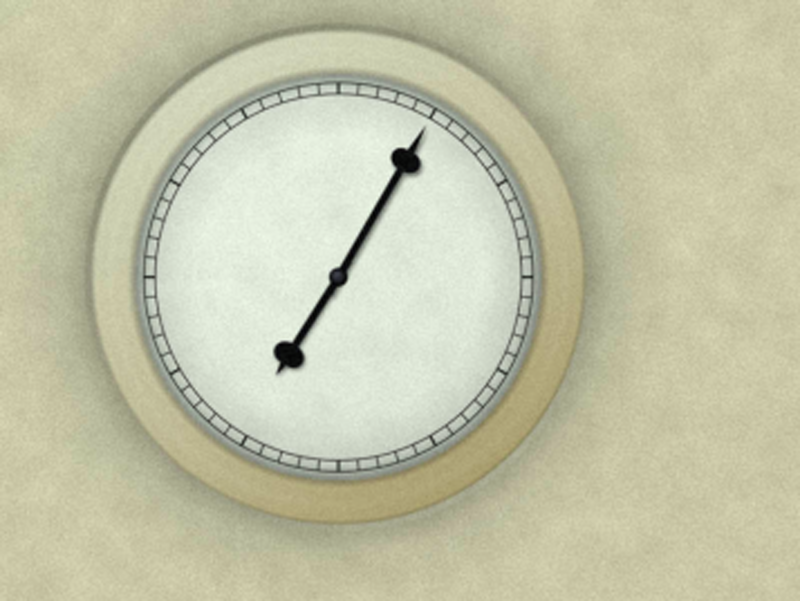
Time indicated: 7:05
